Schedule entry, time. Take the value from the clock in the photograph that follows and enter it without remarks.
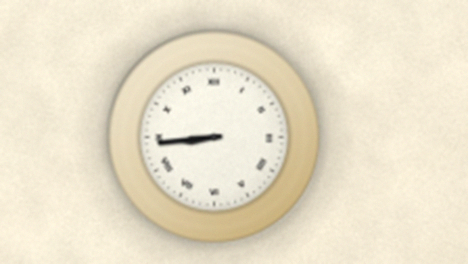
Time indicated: 8:44
